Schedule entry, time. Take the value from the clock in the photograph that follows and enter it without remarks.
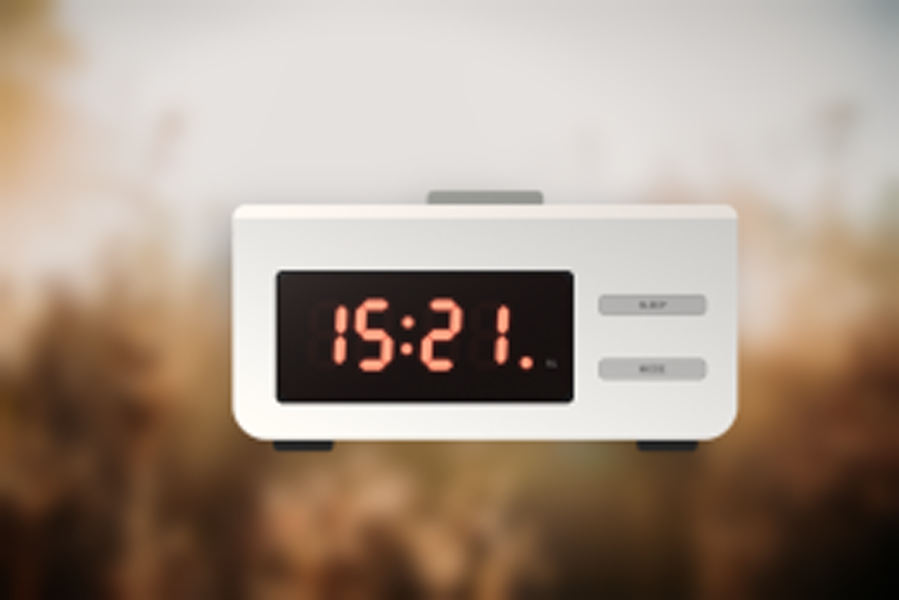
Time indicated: 15:21
